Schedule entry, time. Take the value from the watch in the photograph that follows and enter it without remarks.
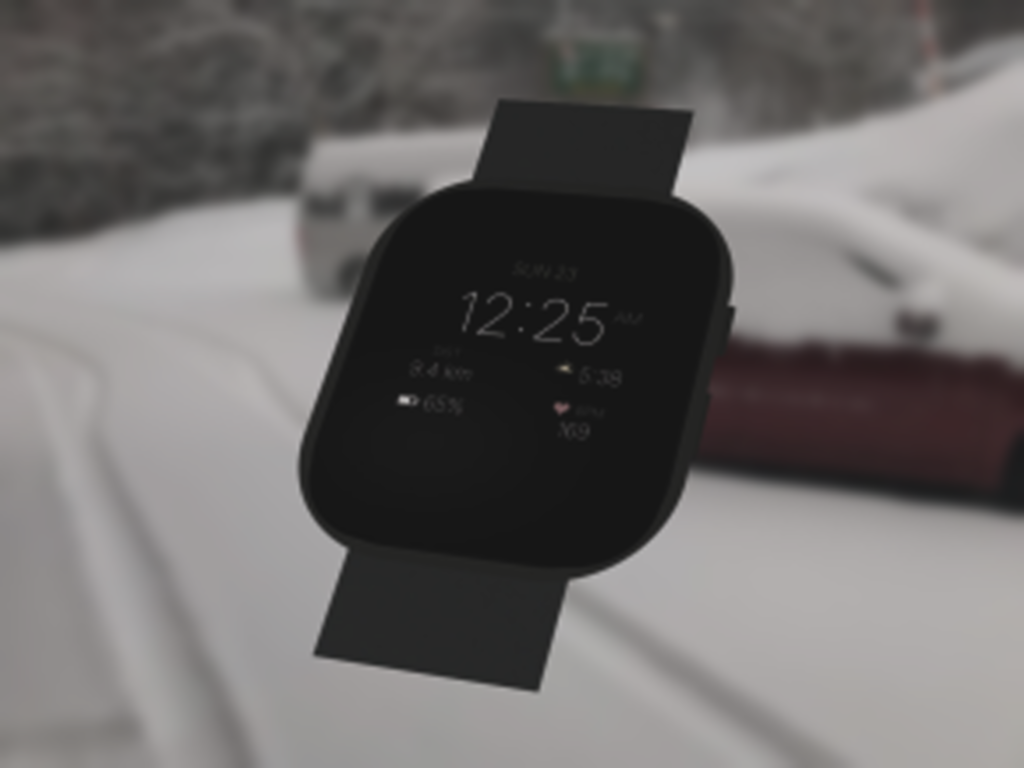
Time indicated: 12:25
